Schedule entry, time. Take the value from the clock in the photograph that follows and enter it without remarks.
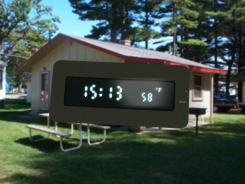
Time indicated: 15:13
